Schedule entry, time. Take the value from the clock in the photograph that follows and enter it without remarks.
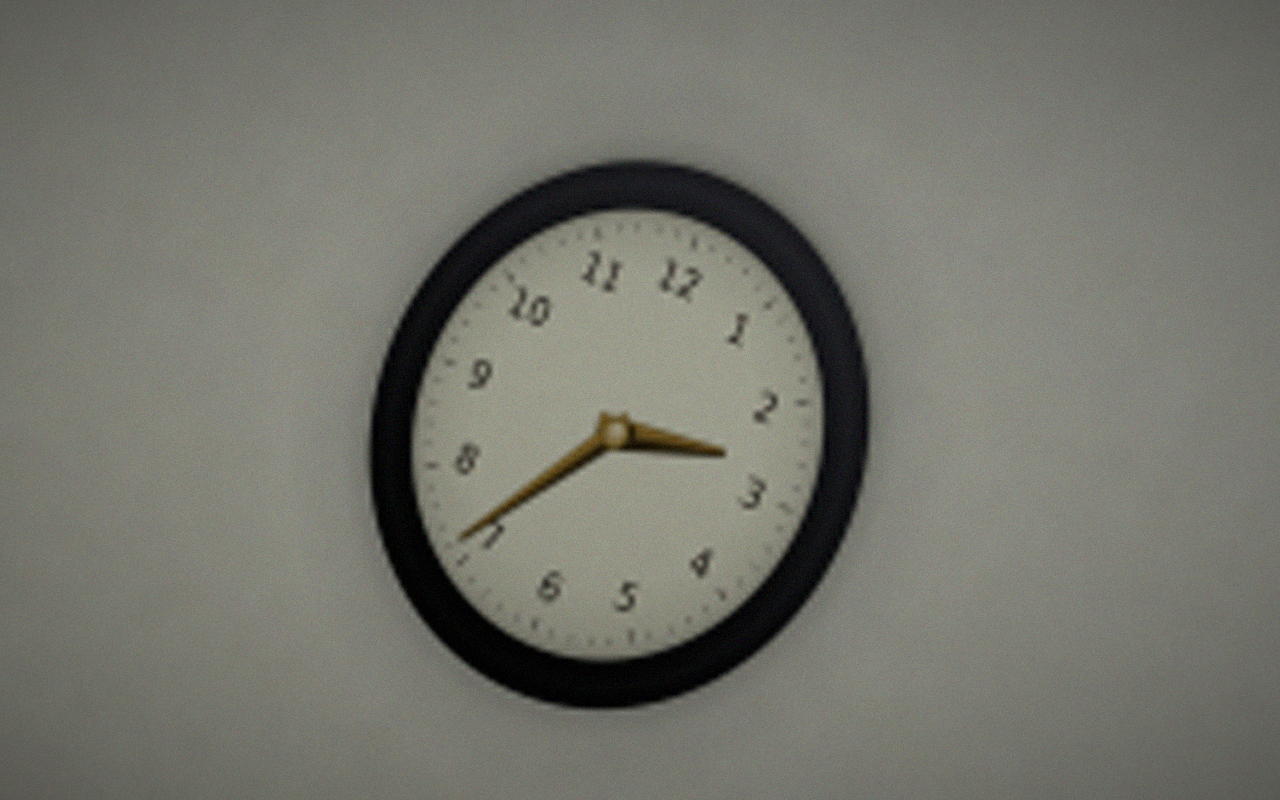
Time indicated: 2:36
